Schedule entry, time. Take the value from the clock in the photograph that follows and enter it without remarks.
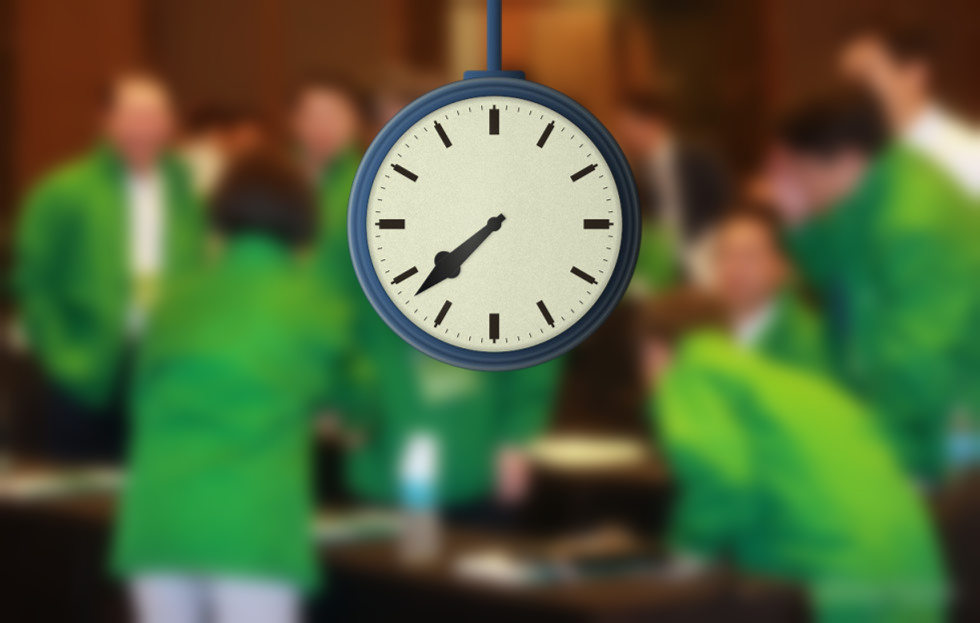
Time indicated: 7:38
